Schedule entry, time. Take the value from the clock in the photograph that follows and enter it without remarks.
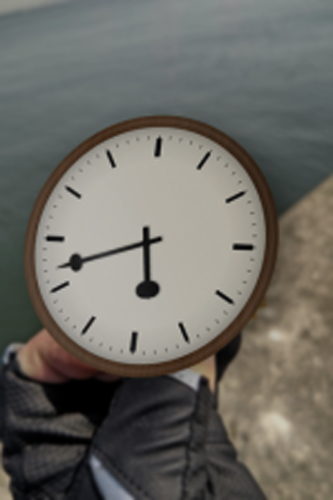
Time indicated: 5:42
